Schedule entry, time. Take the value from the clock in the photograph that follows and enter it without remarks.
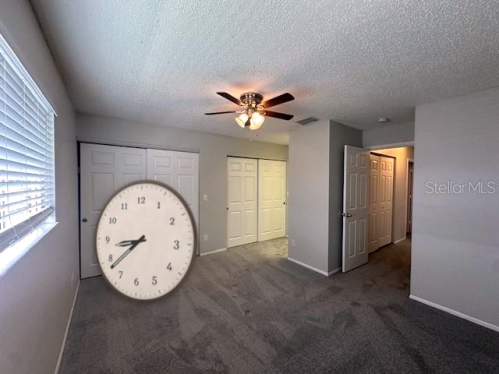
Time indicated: 8:38
